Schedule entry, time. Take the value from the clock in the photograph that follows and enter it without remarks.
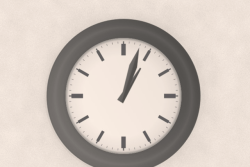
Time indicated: 1:03
